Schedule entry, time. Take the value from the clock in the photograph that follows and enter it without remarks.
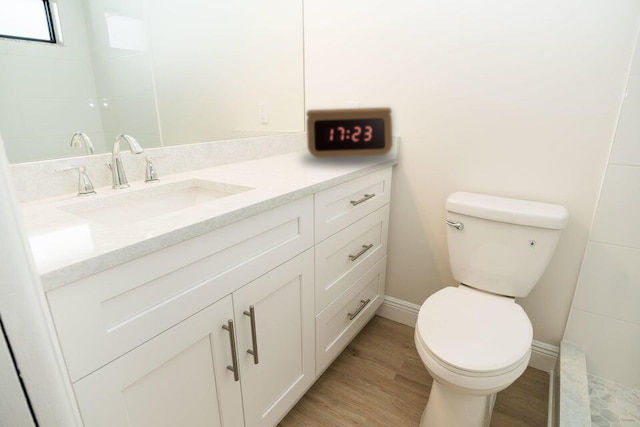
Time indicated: 17:23
